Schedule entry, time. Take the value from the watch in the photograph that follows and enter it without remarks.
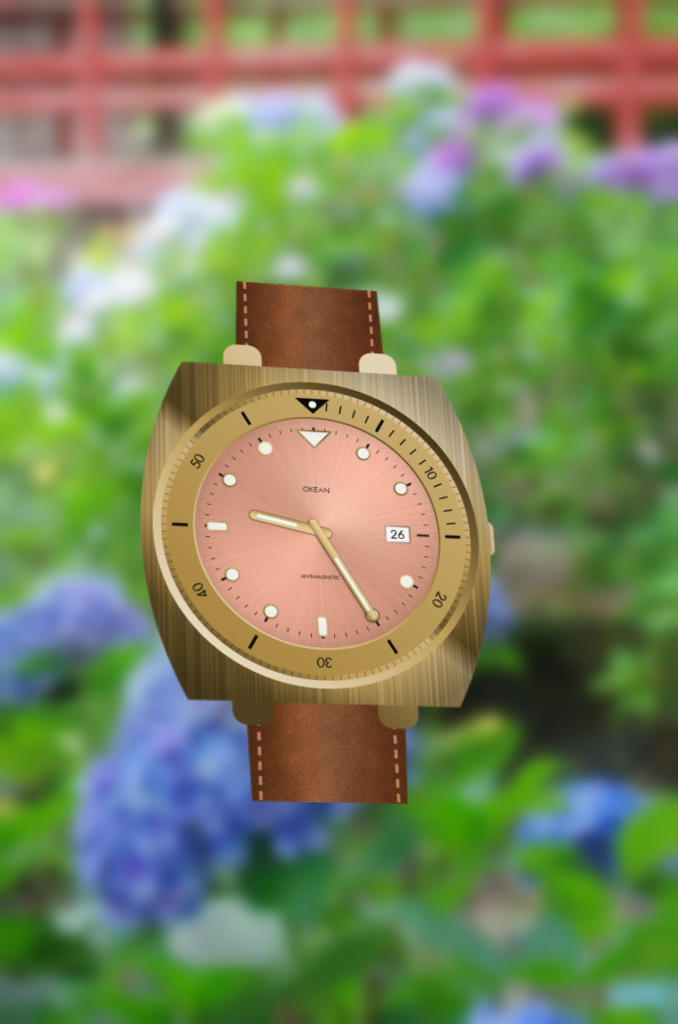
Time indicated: 9:25
